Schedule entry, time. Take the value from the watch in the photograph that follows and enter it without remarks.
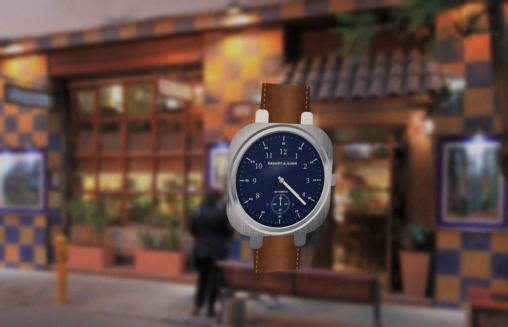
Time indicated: 4:22
